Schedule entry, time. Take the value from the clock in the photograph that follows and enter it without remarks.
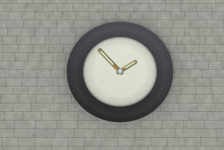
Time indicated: 1:53
